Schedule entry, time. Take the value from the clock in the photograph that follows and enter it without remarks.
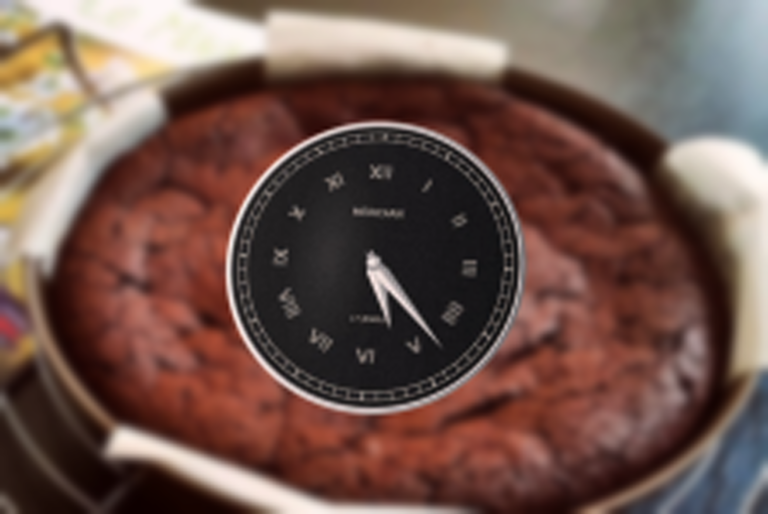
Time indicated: 5:23
